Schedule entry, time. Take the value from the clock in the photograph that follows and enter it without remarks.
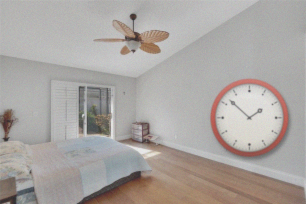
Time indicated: 1:52
